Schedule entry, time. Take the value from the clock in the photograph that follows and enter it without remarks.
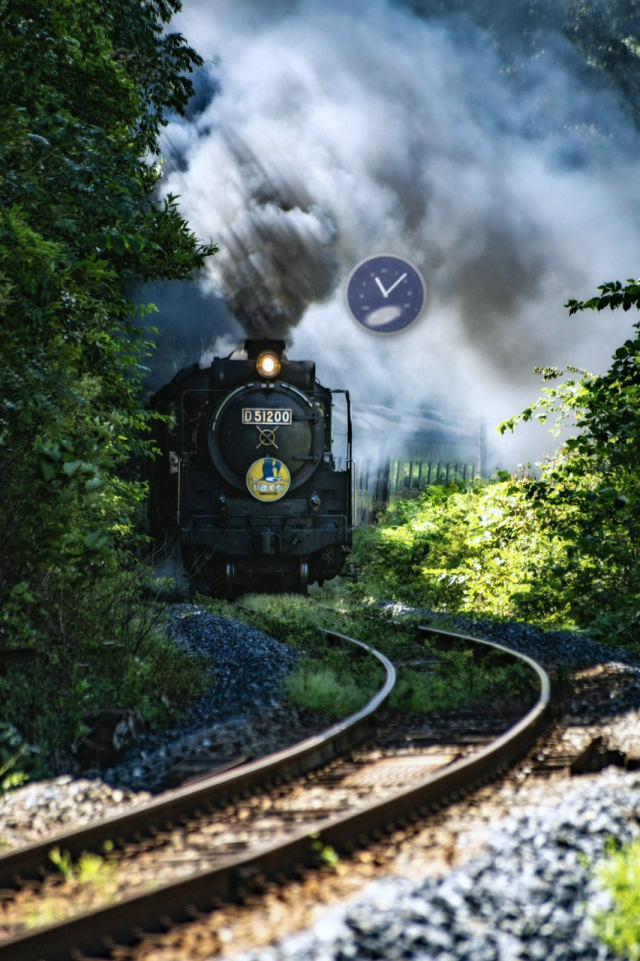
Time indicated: 11:08
